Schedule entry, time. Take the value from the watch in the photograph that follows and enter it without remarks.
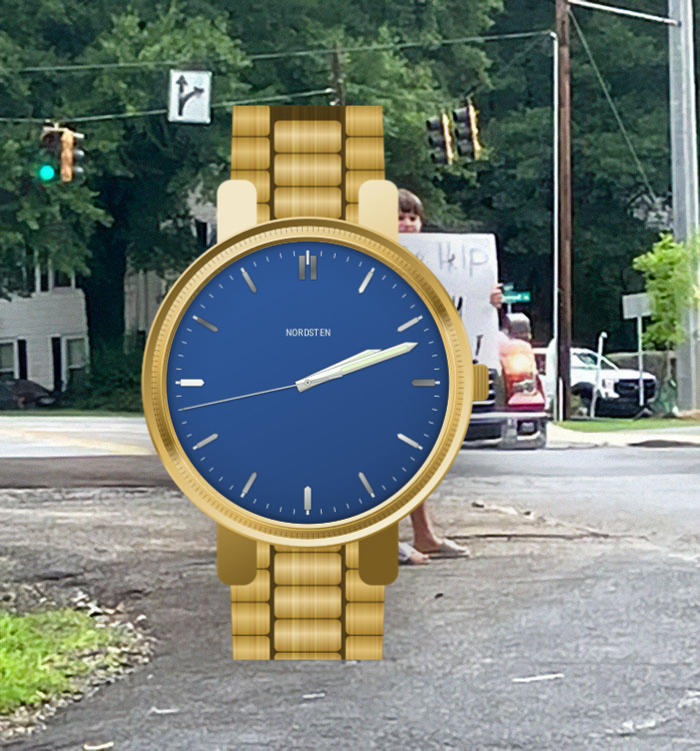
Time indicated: 2:11:43
